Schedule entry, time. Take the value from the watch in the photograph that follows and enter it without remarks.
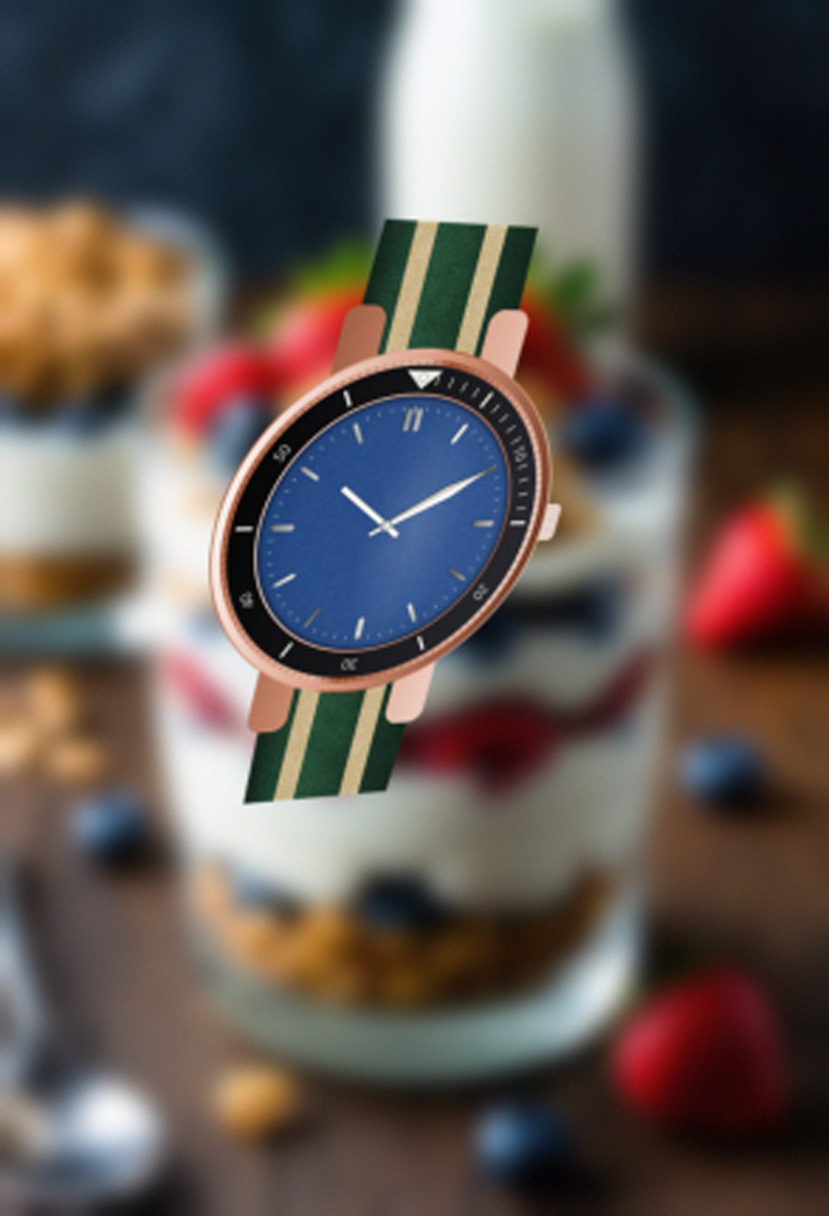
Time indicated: 10:10
